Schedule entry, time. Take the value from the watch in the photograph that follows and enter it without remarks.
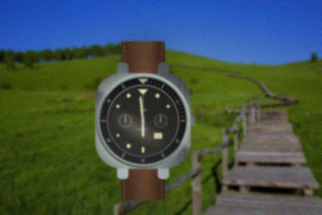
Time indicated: 5:59
